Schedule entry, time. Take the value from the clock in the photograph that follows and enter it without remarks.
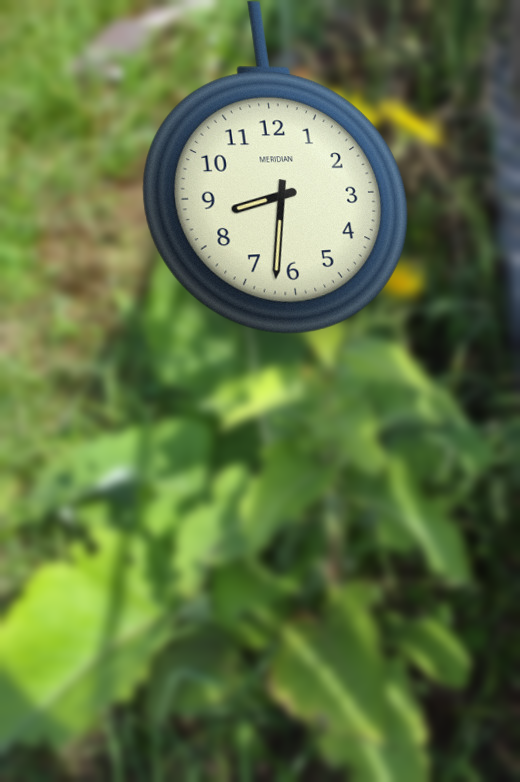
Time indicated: 8:32
